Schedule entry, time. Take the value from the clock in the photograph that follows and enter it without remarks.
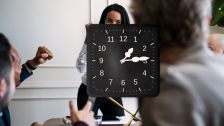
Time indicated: 1:14
